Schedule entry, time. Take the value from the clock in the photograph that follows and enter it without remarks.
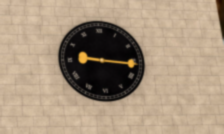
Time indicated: 9:16
